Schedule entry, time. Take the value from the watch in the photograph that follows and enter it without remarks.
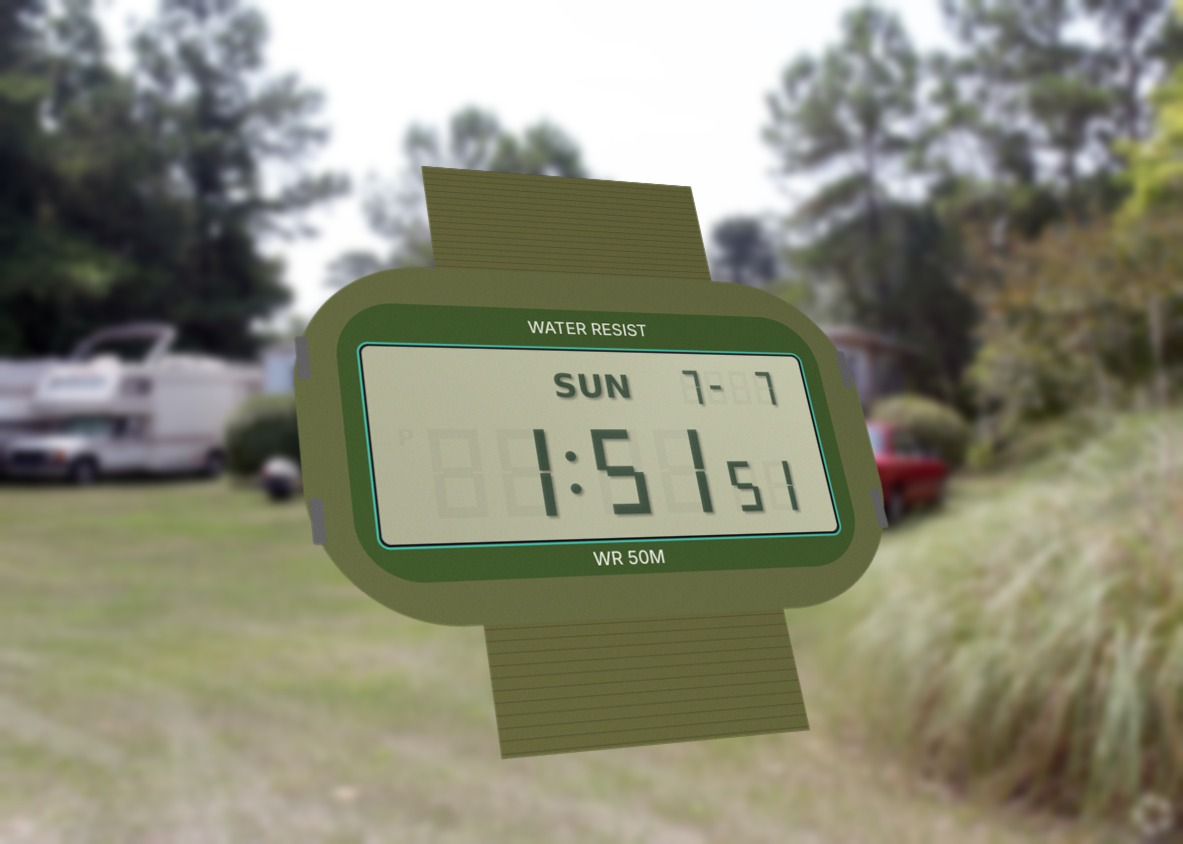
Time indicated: 1:51:51
